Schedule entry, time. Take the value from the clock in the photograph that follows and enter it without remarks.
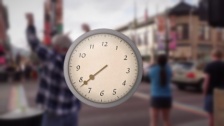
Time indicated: 7:38
